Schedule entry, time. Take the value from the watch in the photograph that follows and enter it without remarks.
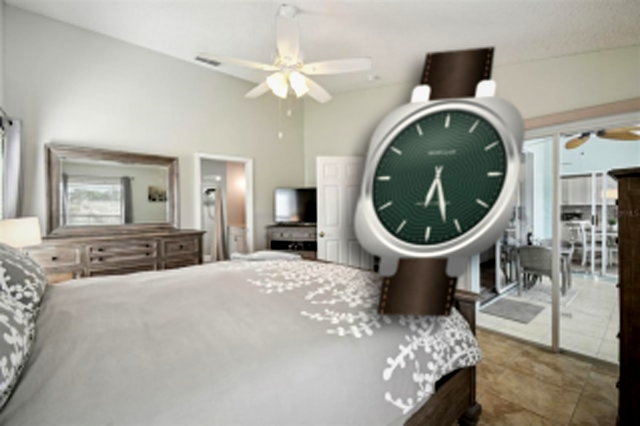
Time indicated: 6:27
